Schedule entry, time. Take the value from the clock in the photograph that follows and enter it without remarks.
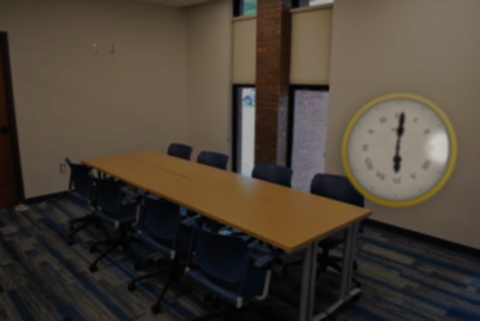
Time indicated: 6:01
